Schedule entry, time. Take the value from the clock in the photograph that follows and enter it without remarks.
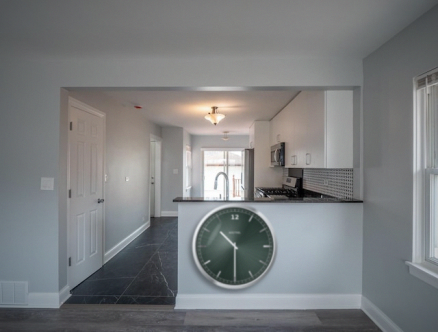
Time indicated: 10:30
